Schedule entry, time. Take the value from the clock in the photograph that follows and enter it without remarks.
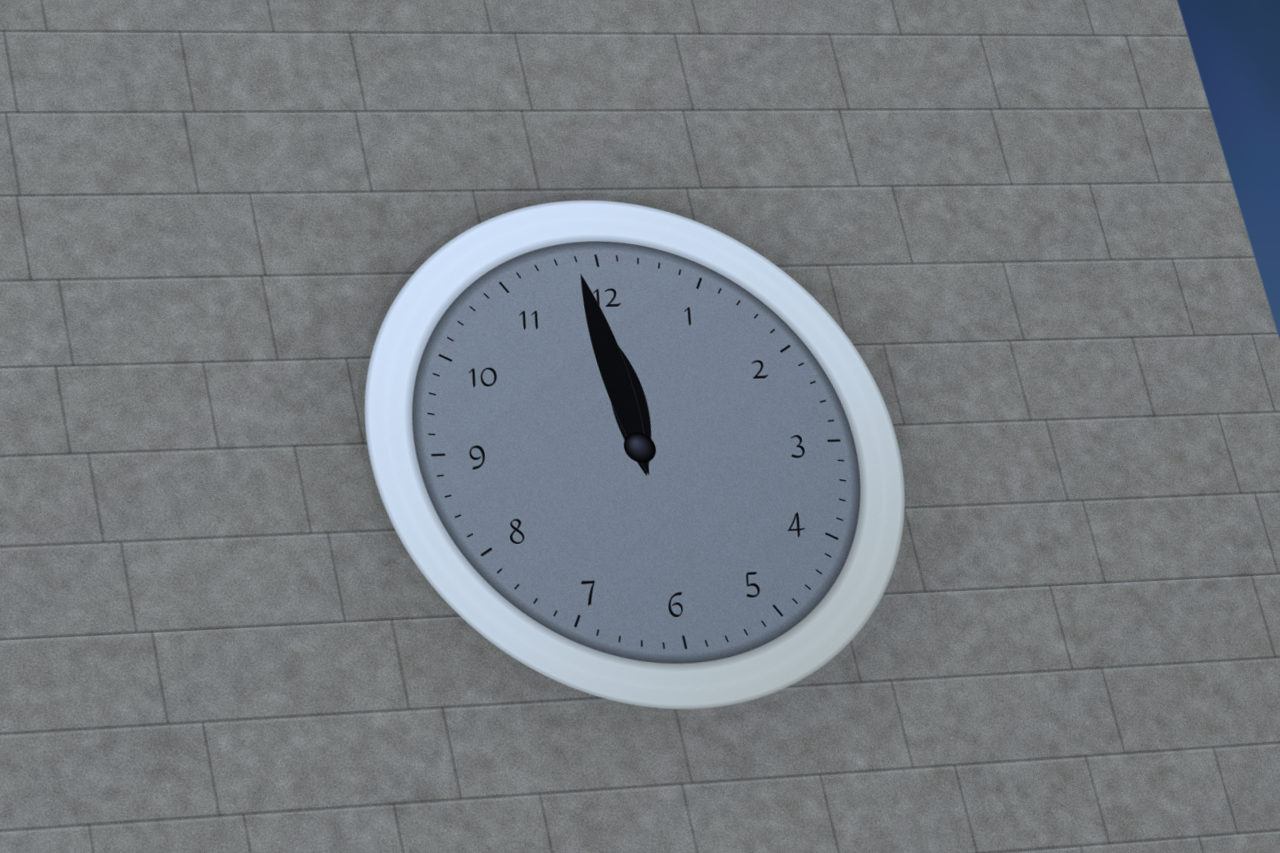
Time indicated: 11:59
